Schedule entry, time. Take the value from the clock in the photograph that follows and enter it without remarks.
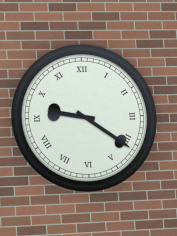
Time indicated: 9:21
